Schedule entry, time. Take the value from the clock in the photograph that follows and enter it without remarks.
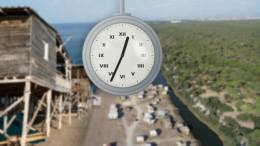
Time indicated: 12:34
